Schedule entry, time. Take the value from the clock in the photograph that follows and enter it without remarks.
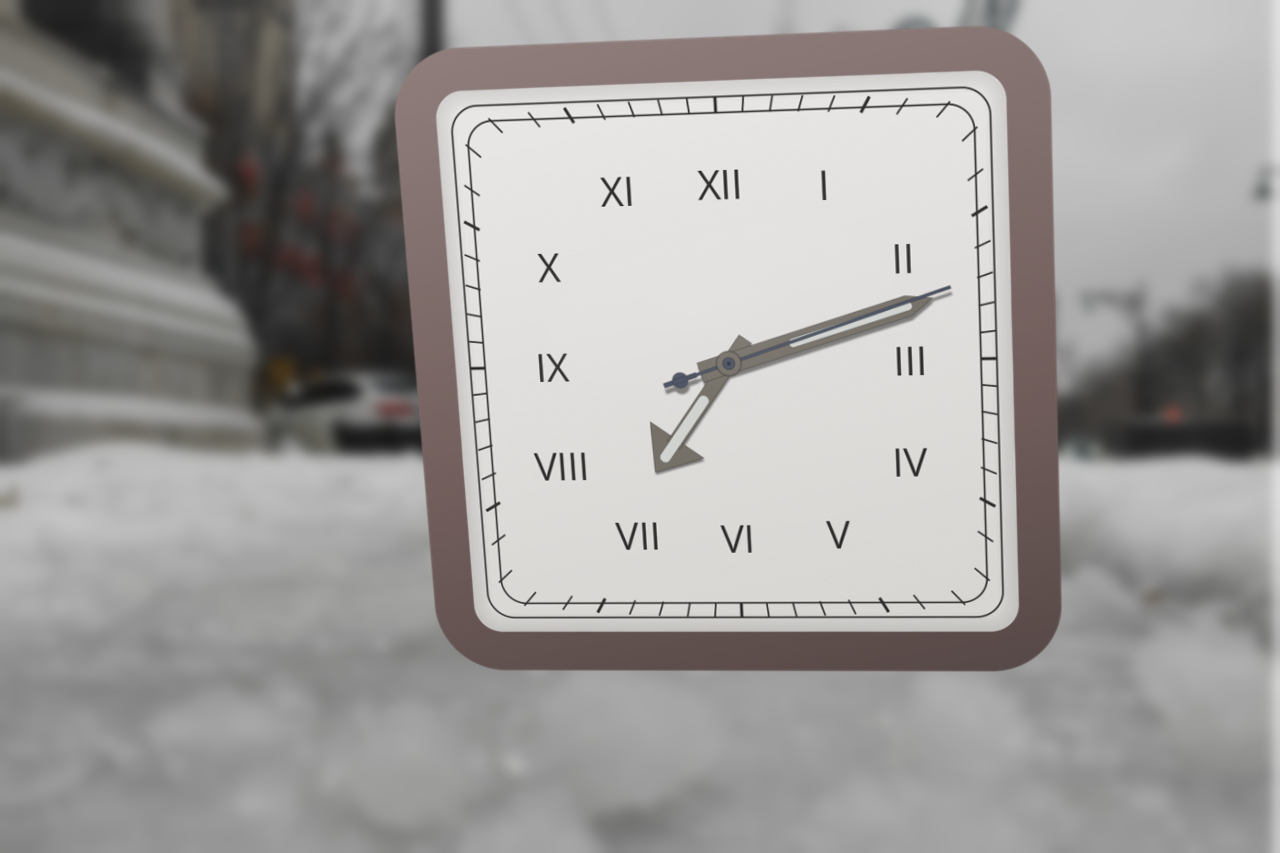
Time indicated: 7:12:12
